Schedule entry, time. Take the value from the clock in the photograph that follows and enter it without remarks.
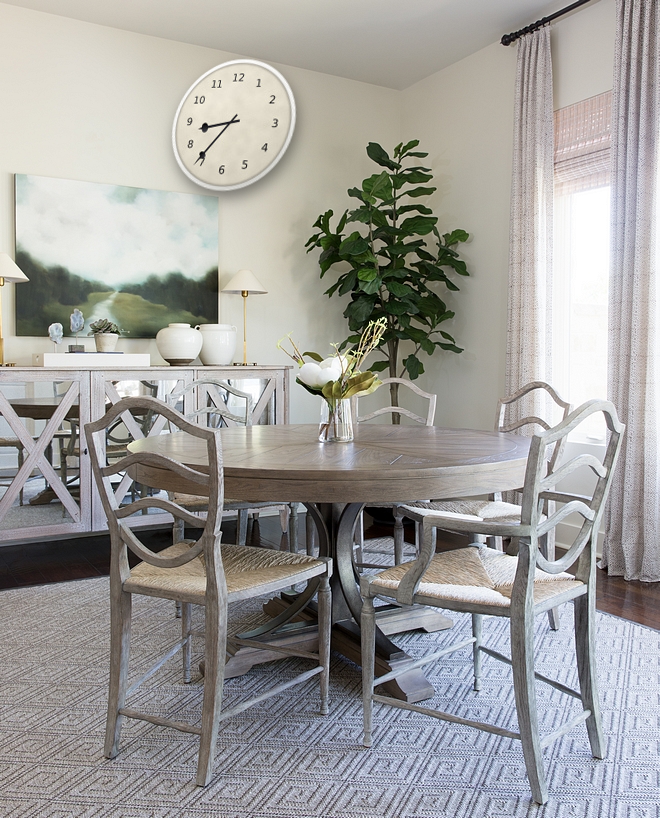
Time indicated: 8:36
